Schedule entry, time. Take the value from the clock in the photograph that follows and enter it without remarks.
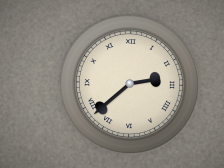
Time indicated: 2:38
